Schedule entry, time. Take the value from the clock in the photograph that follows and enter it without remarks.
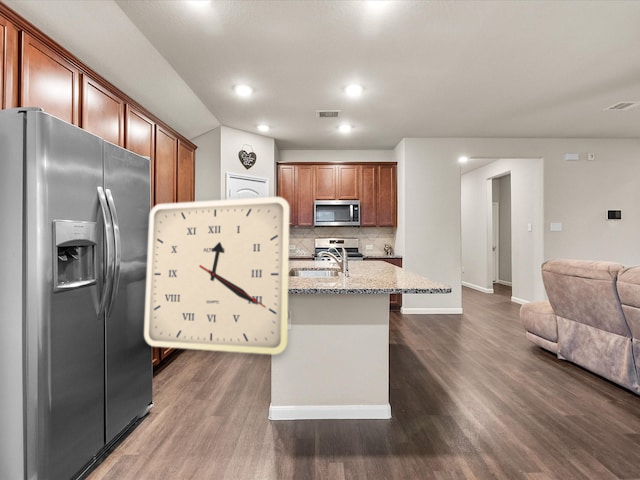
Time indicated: 12:20:20
